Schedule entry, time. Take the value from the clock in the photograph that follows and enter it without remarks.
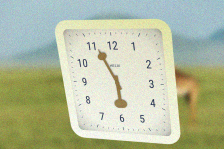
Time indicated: 5:56
